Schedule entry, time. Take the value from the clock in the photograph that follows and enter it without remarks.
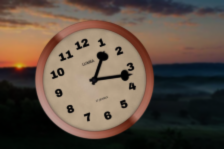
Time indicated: 1:17
